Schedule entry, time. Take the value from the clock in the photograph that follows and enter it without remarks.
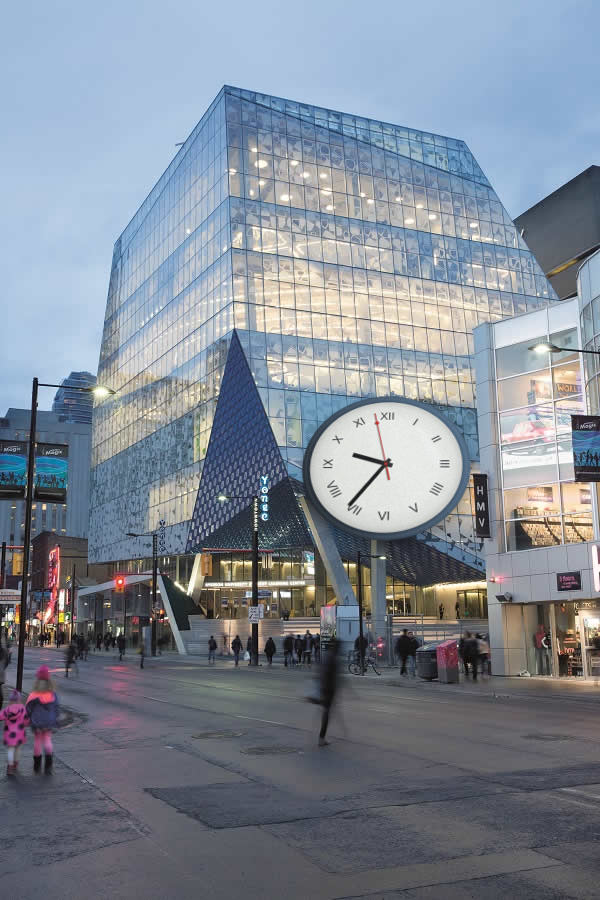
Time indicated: 9:35:58
